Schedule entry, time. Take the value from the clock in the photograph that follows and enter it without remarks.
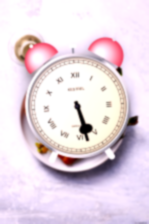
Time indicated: 5:28
